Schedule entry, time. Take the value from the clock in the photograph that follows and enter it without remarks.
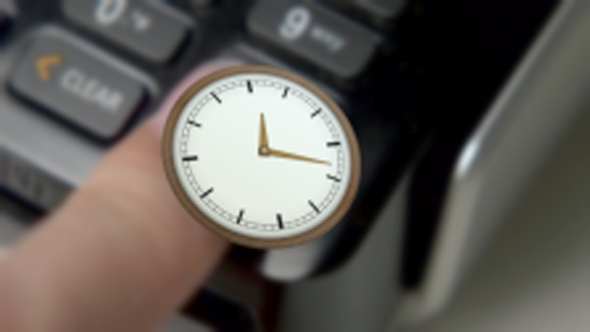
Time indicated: 12:18
